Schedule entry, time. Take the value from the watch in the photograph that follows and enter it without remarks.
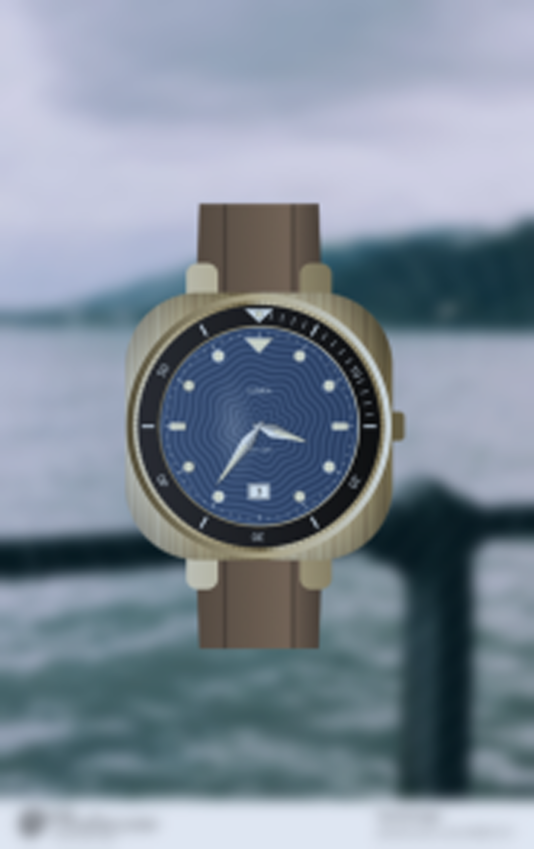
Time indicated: 3:36
